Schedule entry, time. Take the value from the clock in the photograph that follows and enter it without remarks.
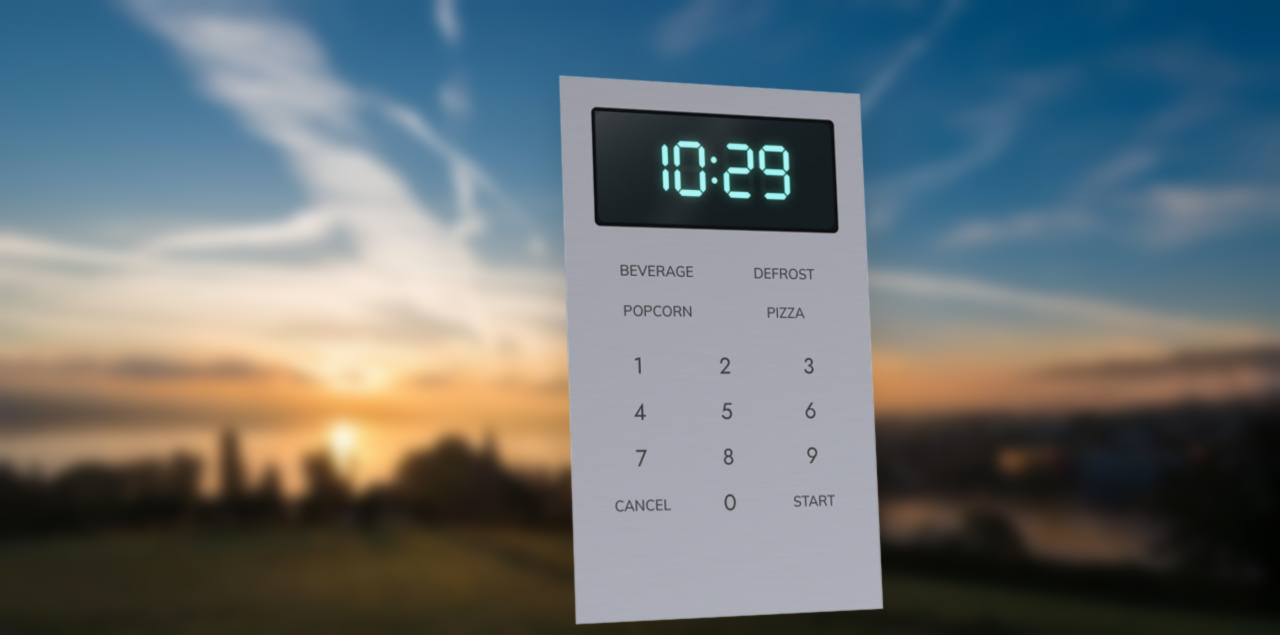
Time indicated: 10:29
